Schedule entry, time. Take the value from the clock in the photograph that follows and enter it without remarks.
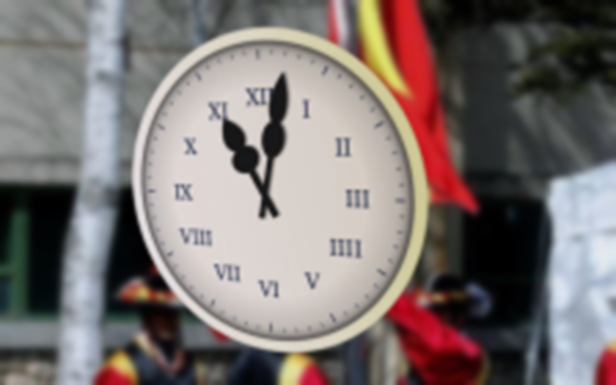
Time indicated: 11:02
